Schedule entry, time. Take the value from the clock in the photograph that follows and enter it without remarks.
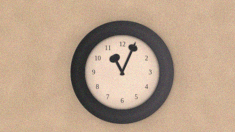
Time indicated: 11:04
